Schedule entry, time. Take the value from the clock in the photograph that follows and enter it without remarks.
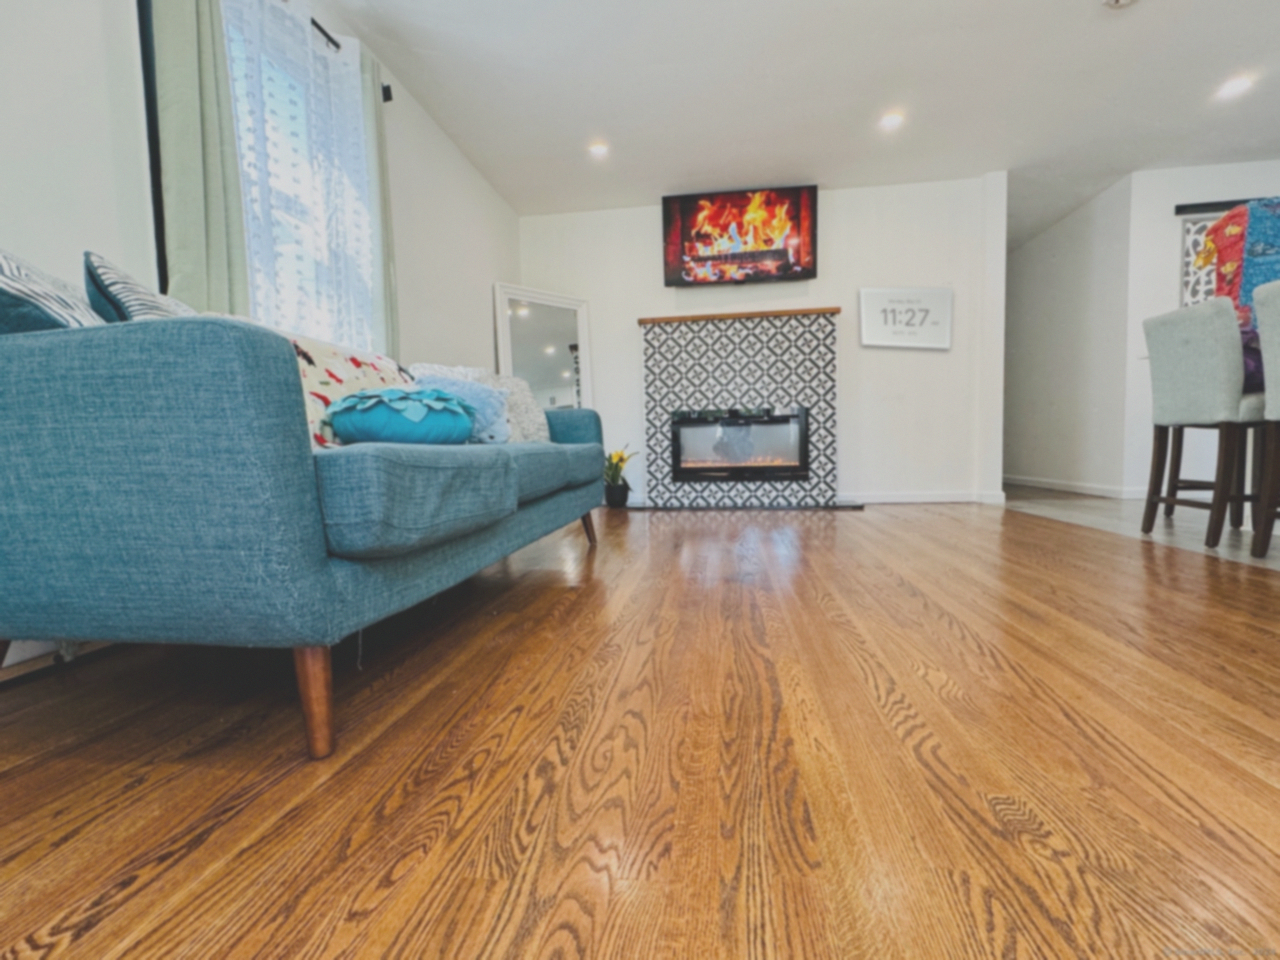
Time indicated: 11:27
